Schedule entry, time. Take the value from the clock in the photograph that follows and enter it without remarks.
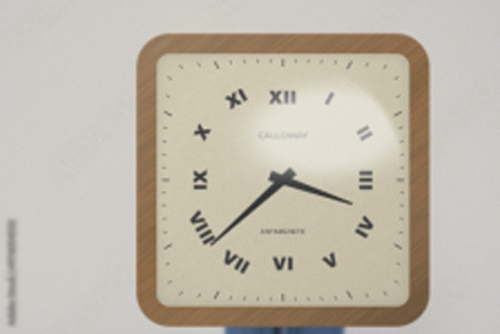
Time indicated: 3:38
